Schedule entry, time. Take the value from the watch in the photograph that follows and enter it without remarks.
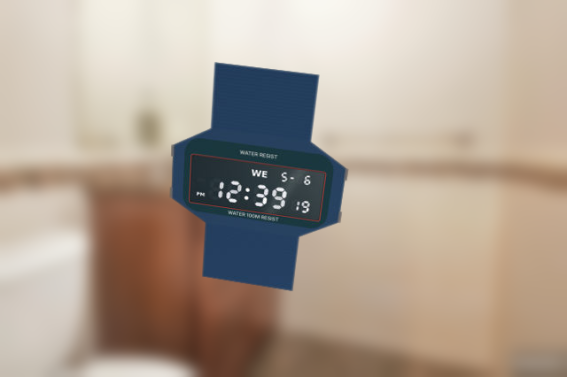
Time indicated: 12:39:19
